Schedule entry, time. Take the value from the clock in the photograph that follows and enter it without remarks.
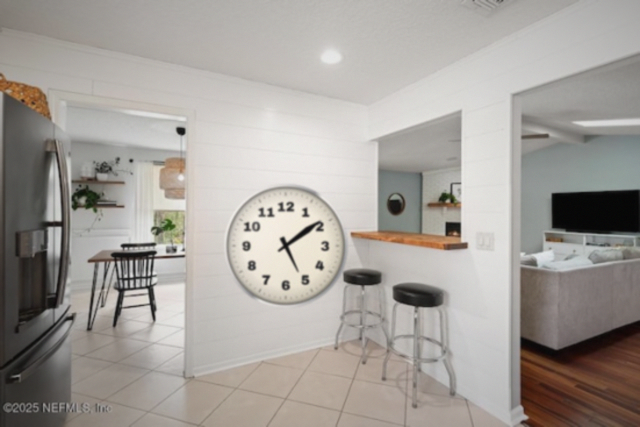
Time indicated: 5:09
